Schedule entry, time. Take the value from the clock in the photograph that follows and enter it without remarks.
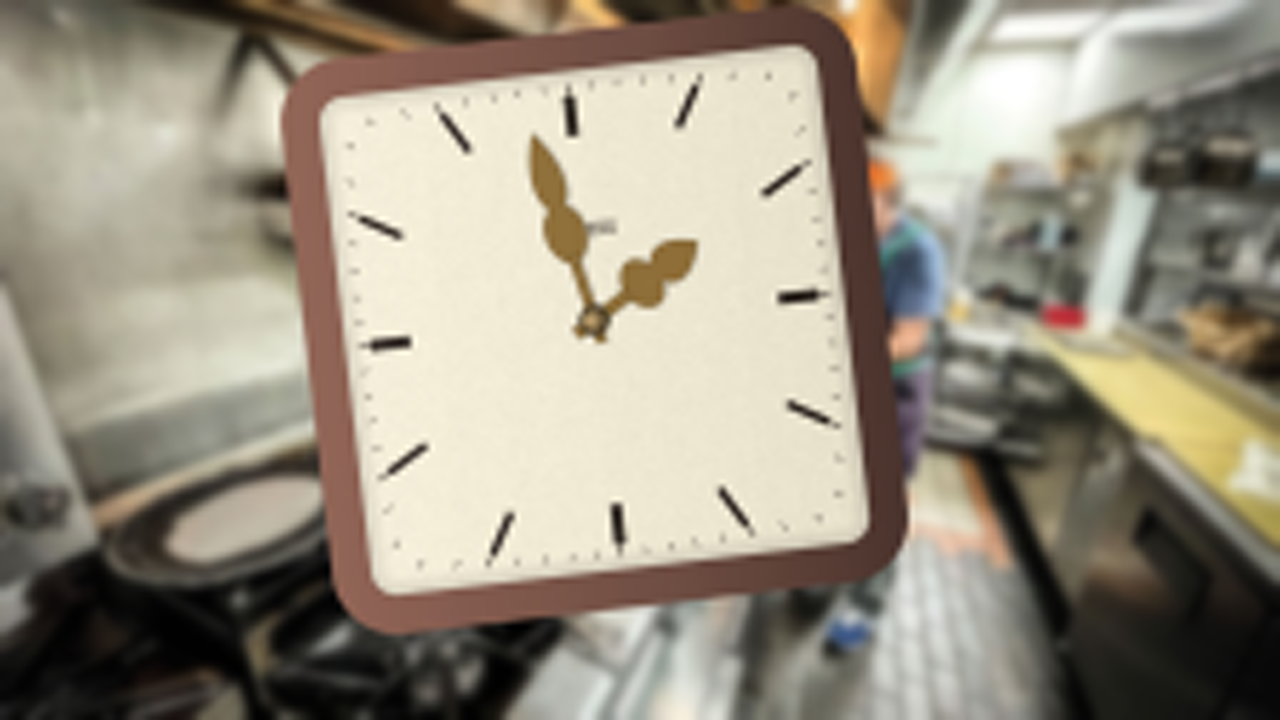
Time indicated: 1:58
